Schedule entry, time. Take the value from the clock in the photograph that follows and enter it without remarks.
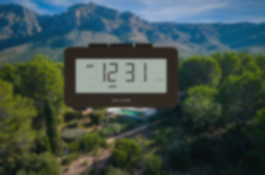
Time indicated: 12:31
